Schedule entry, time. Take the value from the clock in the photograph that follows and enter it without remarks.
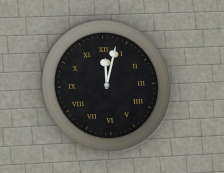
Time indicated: 12:03
